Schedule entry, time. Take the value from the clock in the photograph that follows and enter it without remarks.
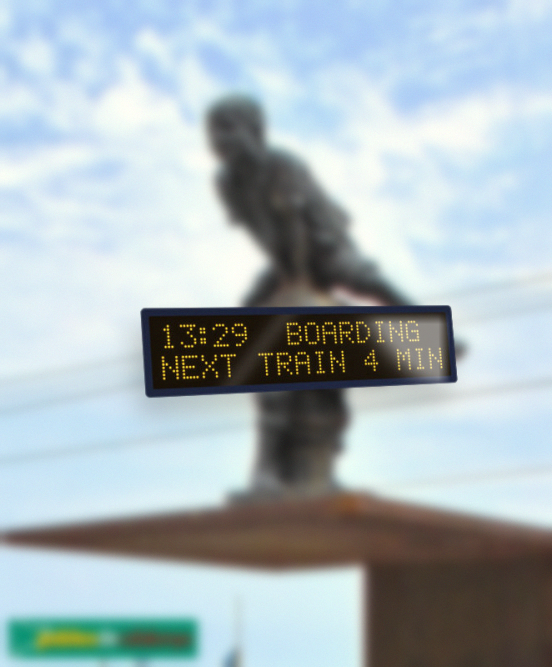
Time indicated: 13:29
